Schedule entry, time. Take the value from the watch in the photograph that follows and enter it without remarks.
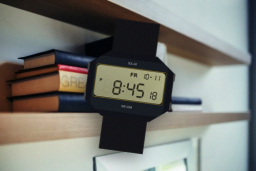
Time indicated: 8:45:18
